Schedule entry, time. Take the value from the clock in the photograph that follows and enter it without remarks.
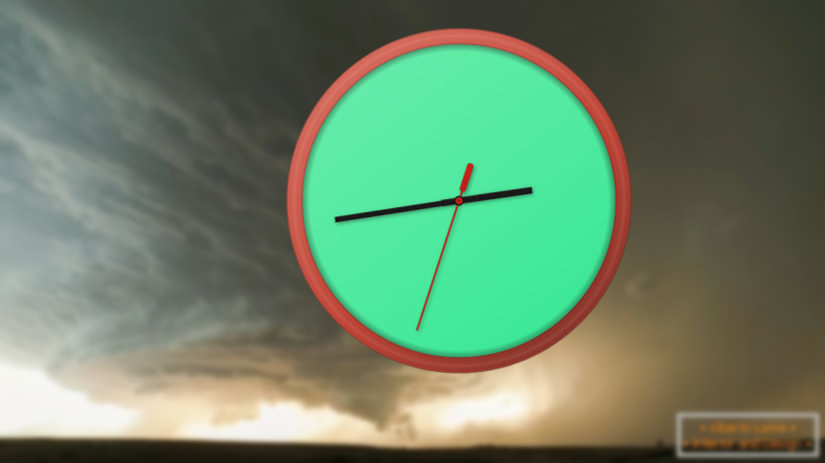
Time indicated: 2:43:33
